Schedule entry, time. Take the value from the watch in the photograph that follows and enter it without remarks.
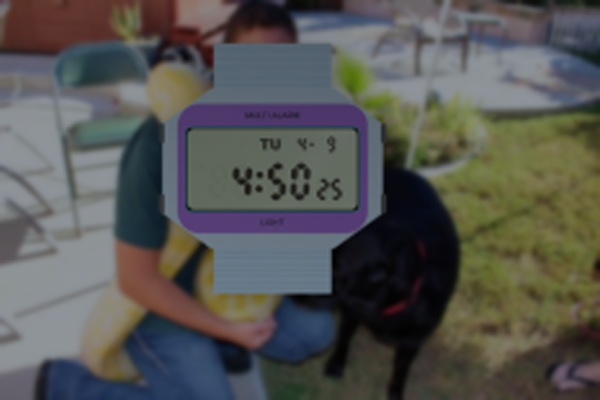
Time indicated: 4:50:25
